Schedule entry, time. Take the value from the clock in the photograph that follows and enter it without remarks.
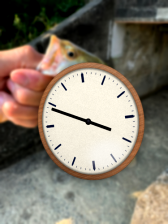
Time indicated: 3:49
